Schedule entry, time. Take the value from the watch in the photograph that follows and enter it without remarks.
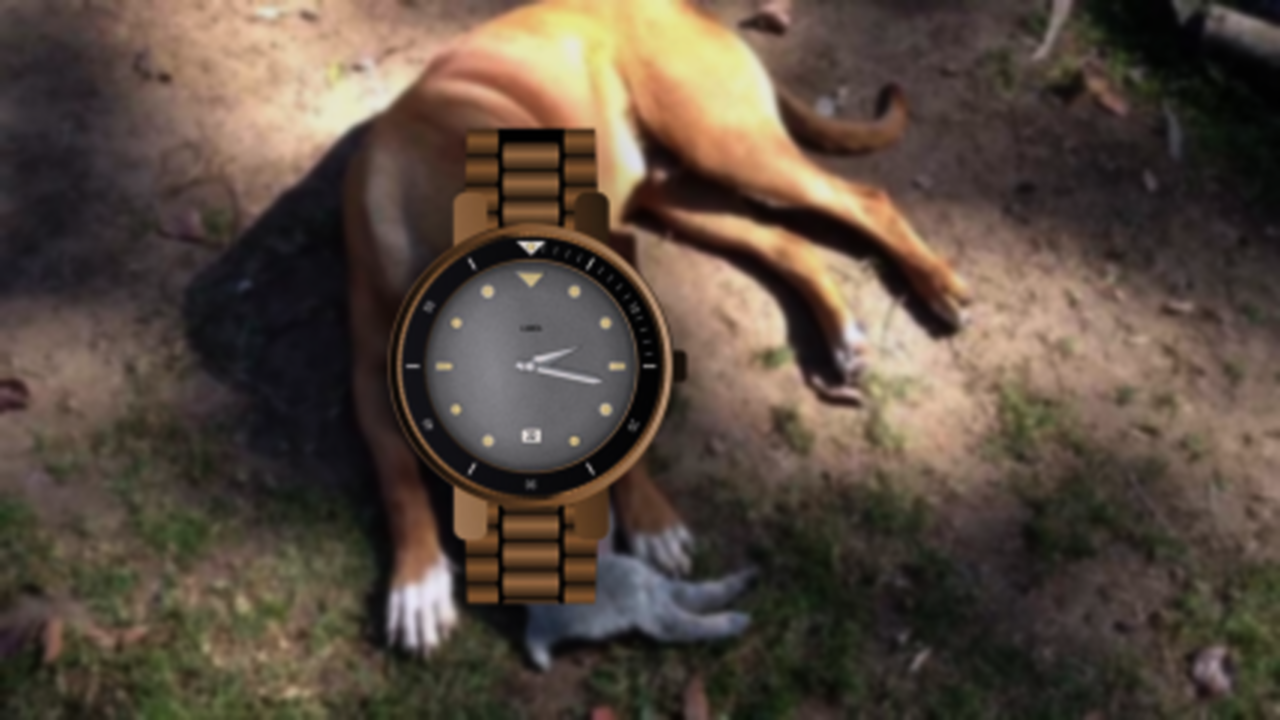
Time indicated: 2:17
